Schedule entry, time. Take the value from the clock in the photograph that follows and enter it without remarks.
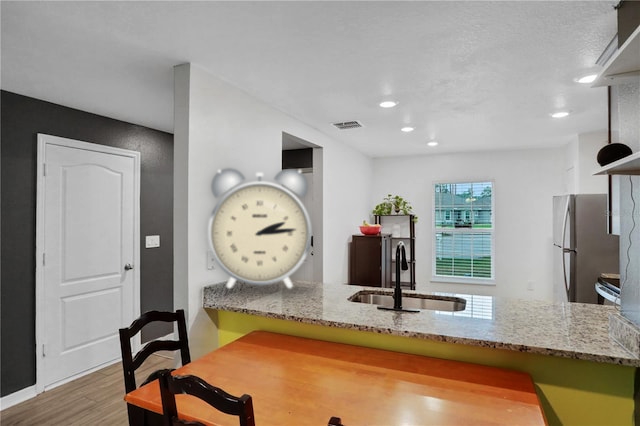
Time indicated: 2:14
